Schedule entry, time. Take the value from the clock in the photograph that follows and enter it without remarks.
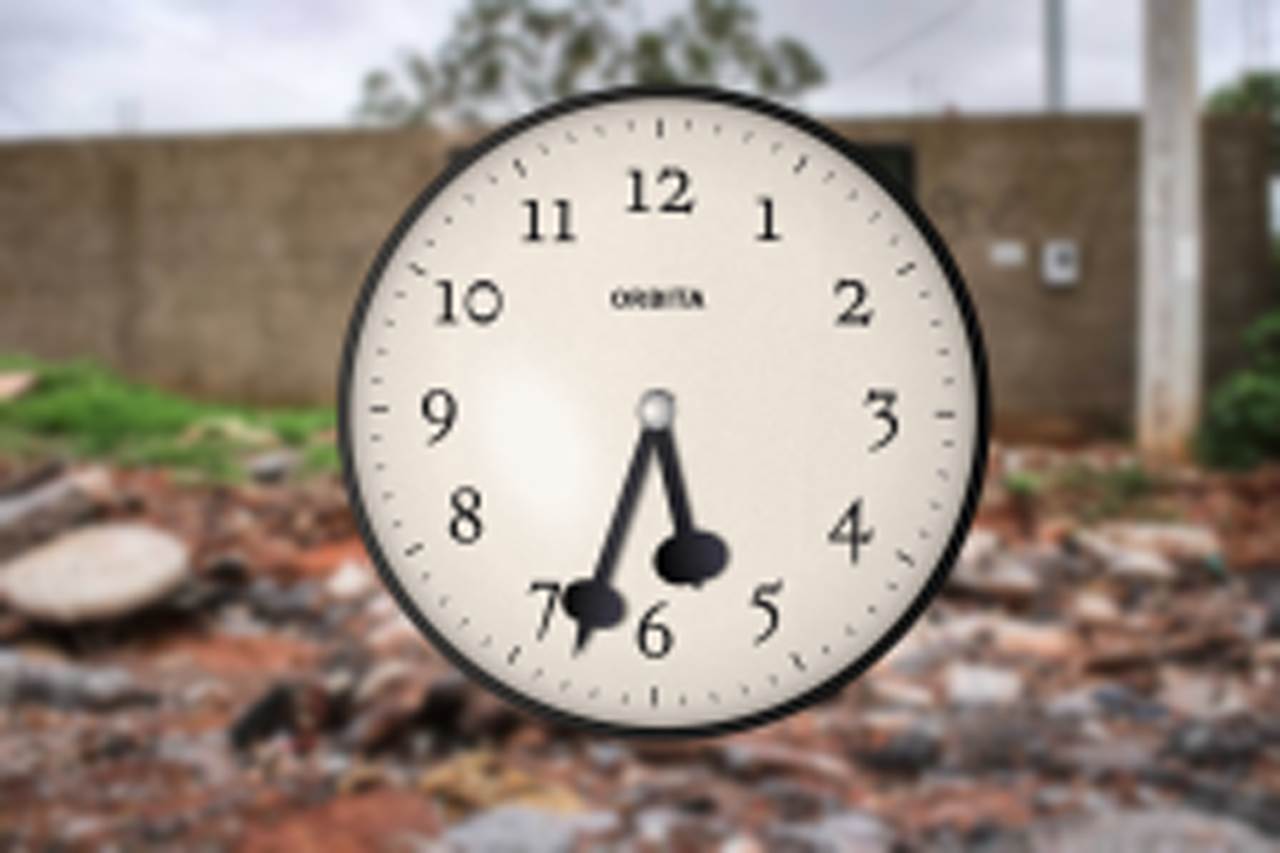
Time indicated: 5:33
